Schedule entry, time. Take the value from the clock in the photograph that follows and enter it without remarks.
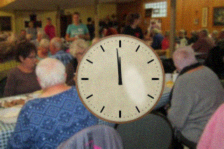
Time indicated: 11:59
